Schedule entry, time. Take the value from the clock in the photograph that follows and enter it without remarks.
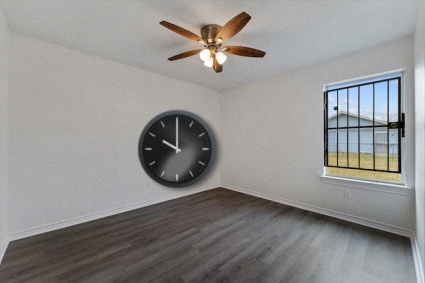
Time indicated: 10:00
